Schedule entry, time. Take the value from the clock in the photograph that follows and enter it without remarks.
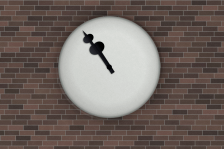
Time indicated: 10:54
